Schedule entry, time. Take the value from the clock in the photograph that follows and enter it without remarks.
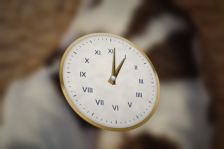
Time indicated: 1:01
